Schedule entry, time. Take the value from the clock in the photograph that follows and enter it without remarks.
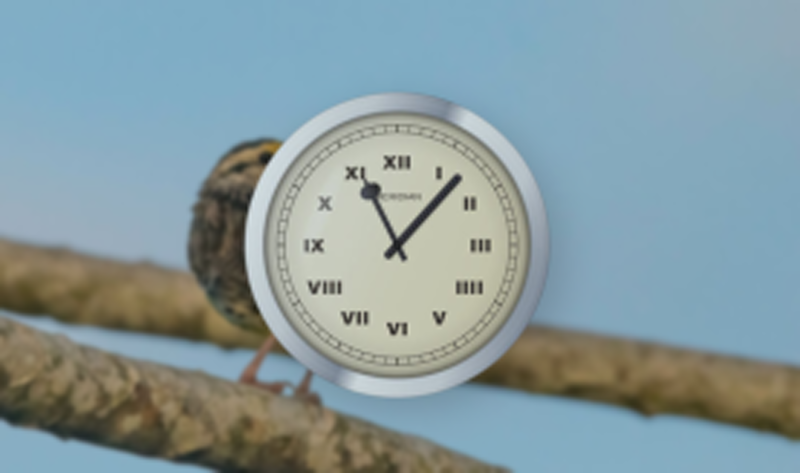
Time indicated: 11:07
